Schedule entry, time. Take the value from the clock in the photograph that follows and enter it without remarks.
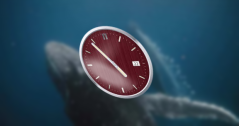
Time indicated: 4:54
